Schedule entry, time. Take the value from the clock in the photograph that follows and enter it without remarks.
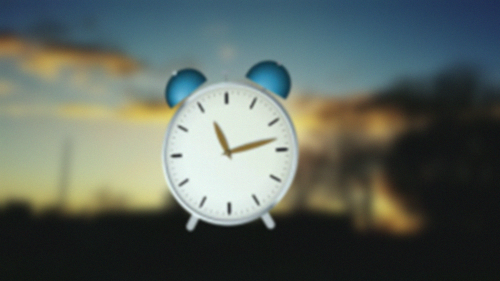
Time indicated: 11:13
